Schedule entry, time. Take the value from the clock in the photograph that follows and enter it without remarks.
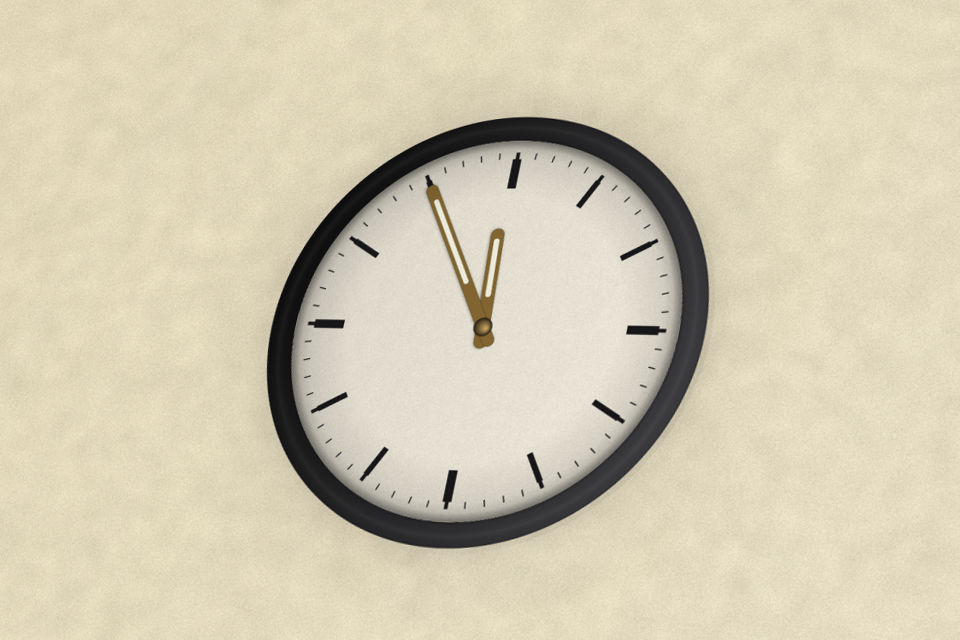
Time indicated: 11:55
